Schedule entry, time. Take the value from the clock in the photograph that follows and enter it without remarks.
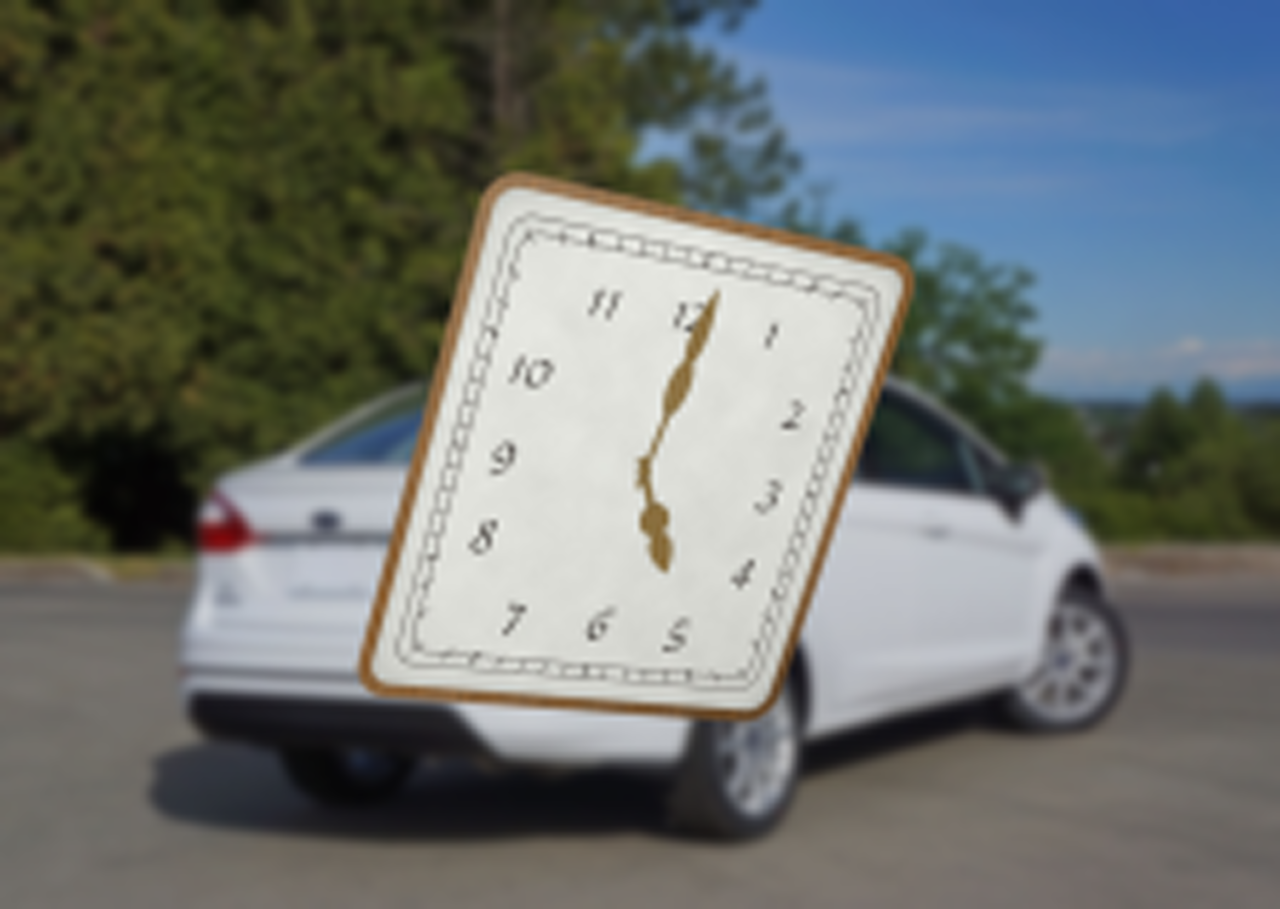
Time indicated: 5:01
